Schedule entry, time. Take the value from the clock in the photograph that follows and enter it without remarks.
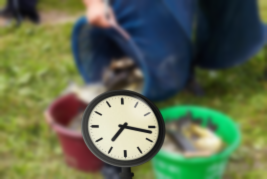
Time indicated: 7:17
